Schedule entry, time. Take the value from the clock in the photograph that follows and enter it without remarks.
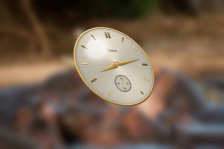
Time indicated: 8:13
